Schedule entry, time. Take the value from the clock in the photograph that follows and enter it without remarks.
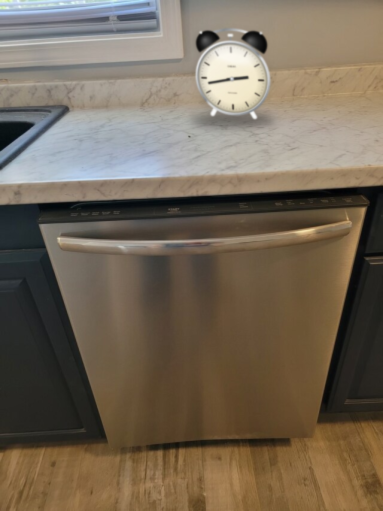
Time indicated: 2:43
